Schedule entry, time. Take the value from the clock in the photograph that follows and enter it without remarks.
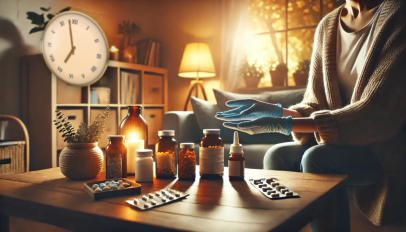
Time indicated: 6:58
